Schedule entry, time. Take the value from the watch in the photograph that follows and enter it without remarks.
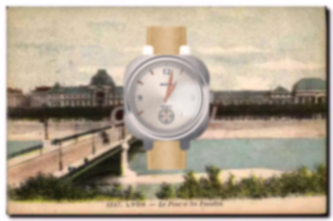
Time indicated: 1:02
